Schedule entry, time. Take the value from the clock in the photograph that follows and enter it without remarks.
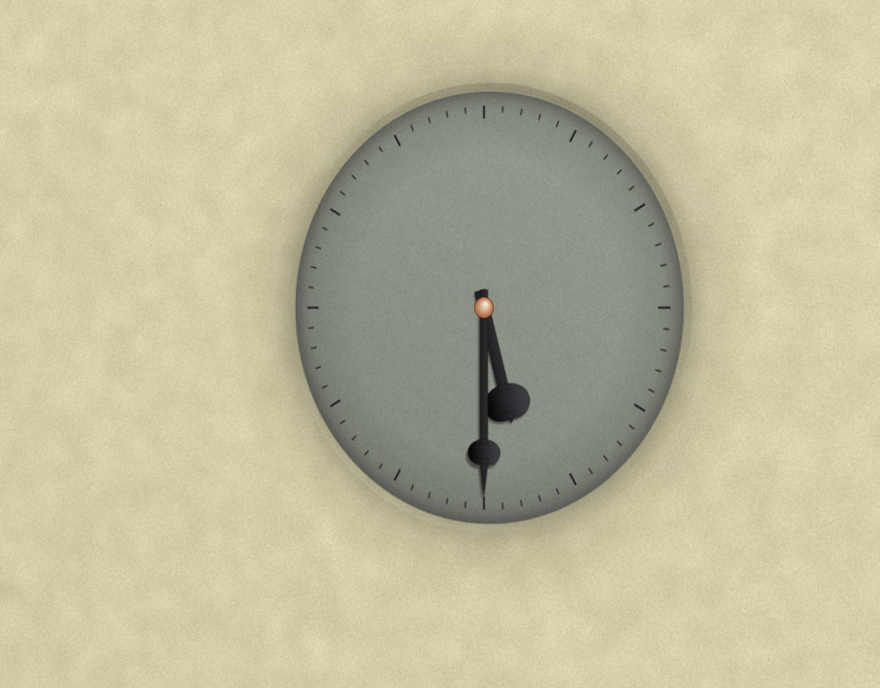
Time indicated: 5:30
